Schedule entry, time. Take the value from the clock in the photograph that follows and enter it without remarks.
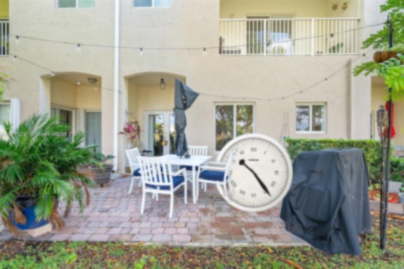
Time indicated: 10:24
